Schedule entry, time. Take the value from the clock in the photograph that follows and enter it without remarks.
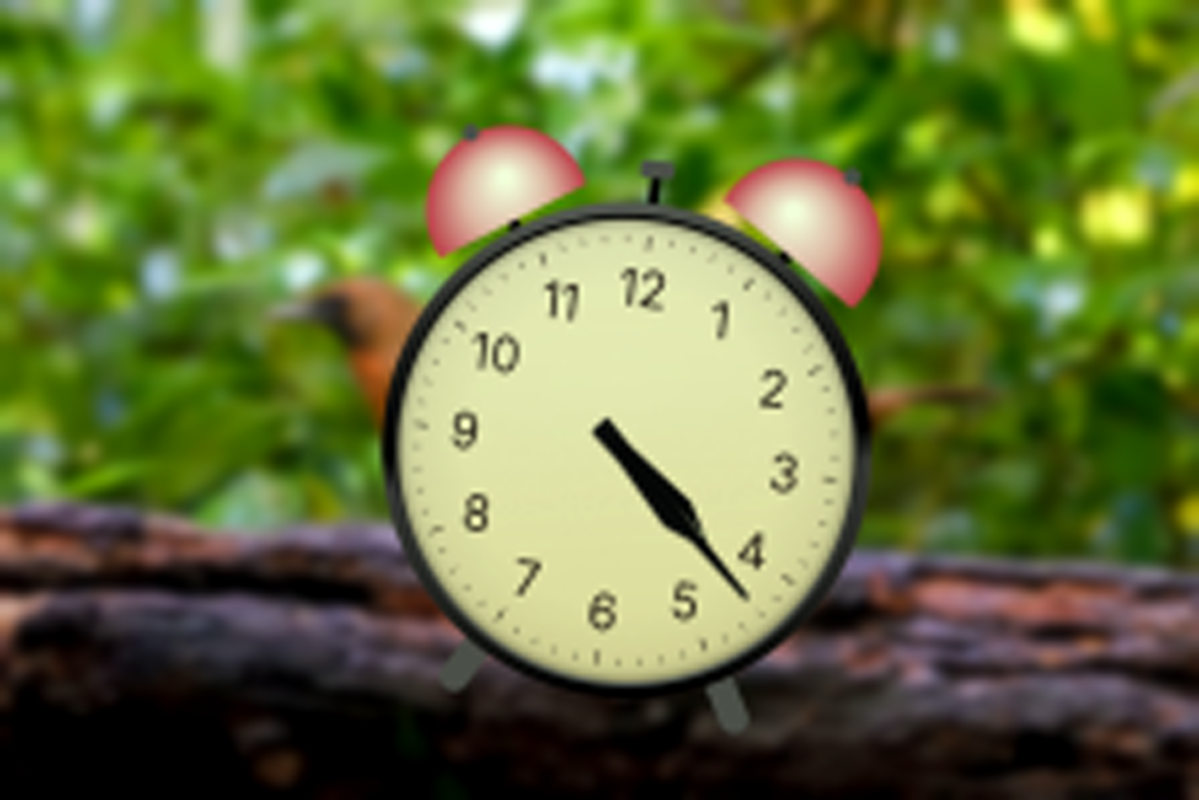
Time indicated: 4:22
